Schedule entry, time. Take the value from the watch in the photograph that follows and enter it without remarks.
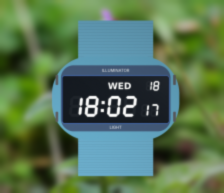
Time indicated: 18:02:17
